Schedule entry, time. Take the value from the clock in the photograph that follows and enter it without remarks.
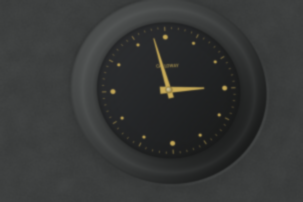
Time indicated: 2:58
